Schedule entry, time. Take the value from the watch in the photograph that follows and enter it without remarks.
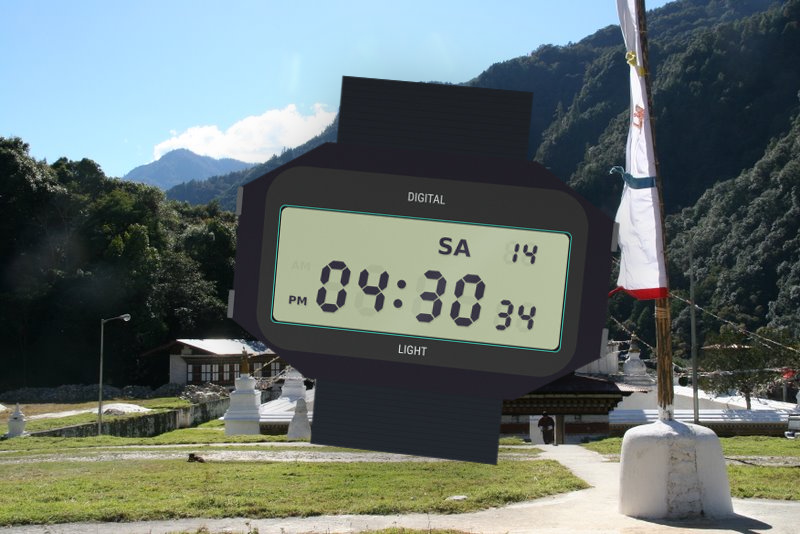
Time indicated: 4:30:34
